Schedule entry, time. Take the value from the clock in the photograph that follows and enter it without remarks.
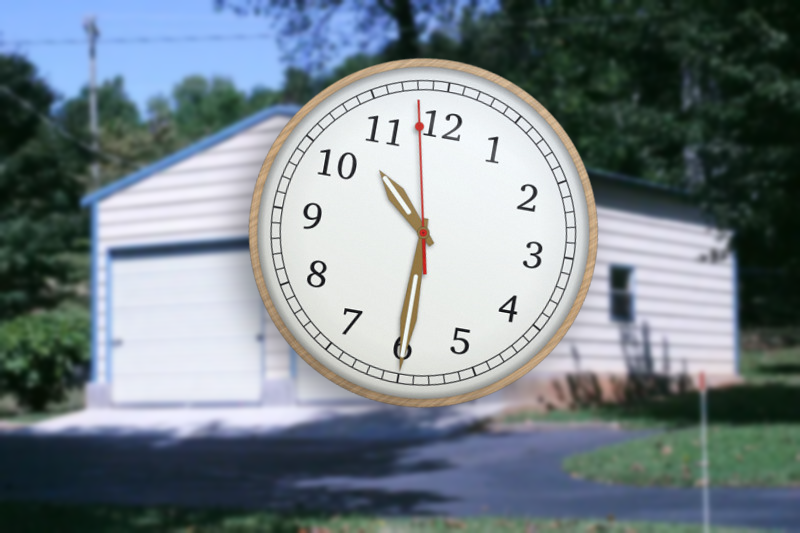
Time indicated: 10:29:58
